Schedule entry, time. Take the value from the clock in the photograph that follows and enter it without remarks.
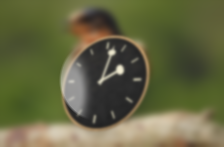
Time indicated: 2:02
